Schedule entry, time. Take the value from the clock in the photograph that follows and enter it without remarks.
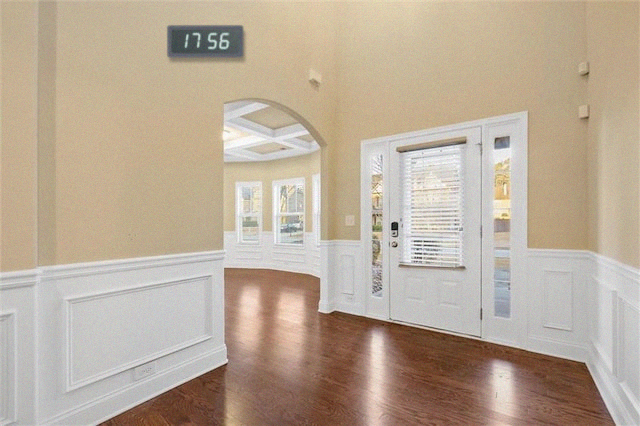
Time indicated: 17:56
